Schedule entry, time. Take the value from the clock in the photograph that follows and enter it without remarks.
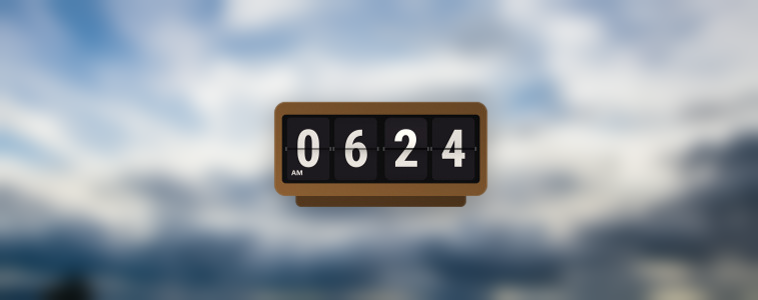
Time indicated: 6:24
